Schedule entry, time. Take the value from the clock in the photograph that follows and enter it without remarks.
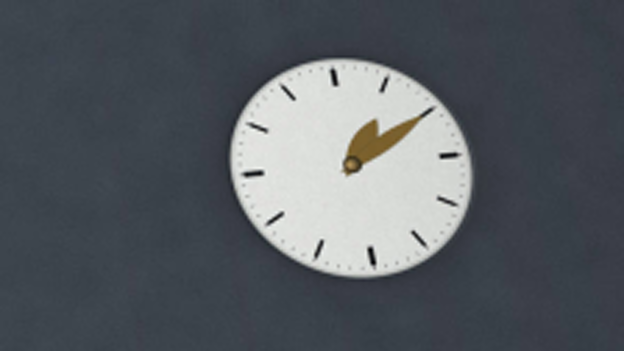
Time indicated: 1:10
